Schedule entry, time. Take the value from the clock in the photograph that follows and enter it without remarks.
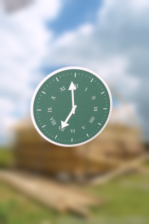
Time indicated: 6:59
